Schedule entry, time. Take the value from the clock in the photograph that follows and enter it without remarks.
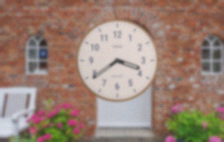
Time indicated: 3:39
